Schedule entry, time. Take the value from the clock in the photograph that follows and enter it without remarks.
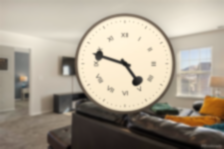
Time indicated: 4:48
